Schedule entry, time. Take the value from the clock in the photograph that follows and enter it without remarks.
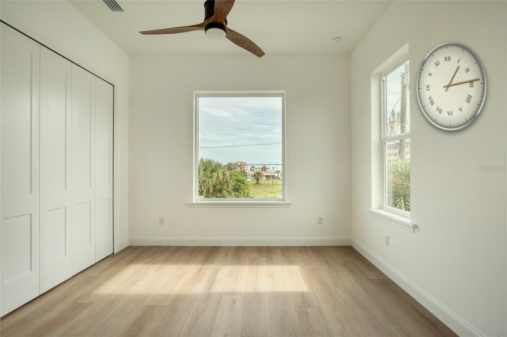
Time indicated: 1:14
